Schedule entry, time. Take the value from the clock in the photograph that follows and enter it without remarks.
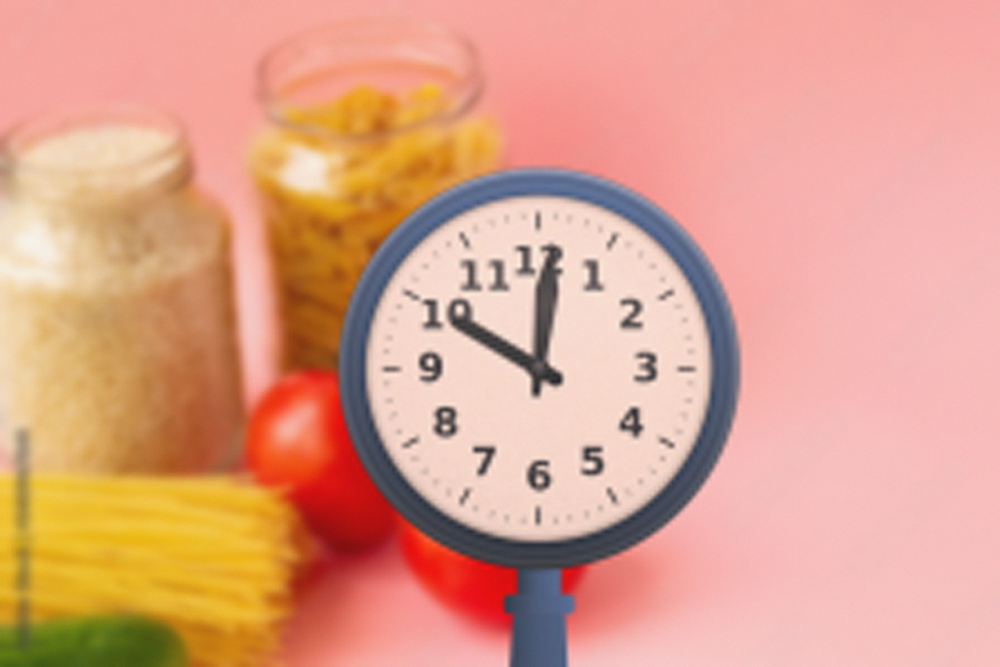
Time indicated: 10:01
